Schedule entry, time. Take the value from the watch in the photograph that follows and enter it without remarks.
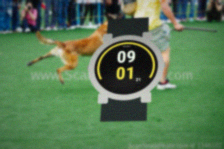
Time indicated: 9:01
